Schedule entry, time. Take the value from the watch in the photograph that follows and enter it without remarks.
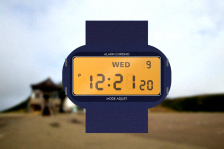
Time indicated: 12:21:20
